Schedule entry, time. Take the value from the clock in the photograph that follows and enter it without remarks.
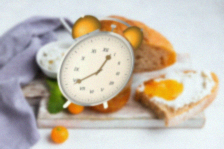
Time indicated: 12:39
